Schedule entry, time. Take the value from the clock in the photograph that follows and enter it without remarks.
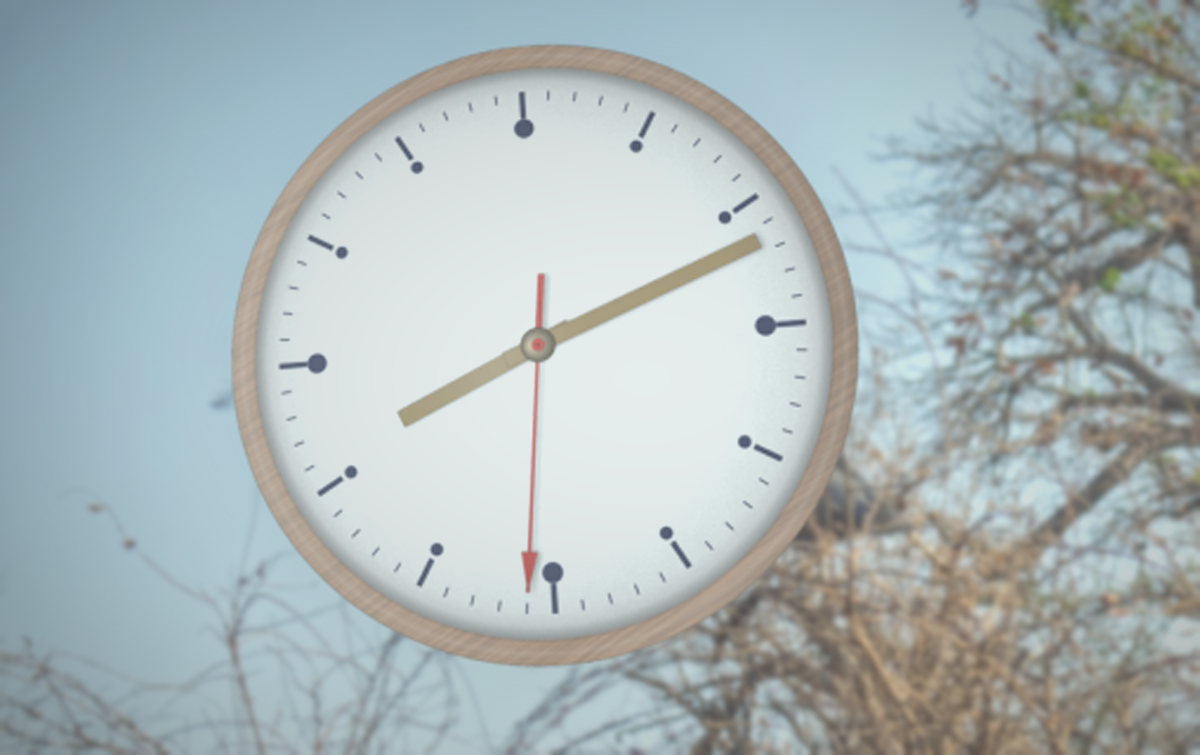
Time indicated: 8:11:31
